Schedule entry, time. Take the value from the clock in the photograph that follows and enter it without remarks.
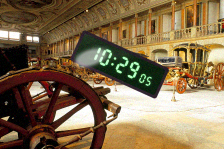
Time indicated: 10:29:05
